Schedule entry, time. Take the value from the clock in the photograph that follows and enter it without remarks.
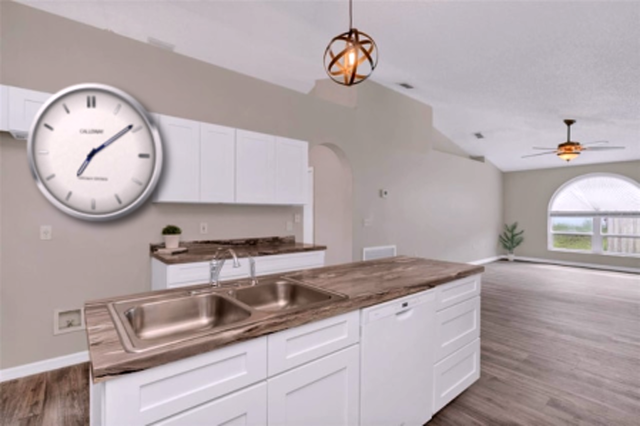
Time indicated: 7:09
